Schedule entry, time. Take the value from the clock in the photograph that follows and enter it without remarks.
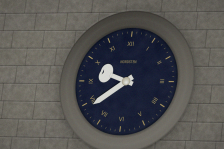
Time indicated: 9:39
